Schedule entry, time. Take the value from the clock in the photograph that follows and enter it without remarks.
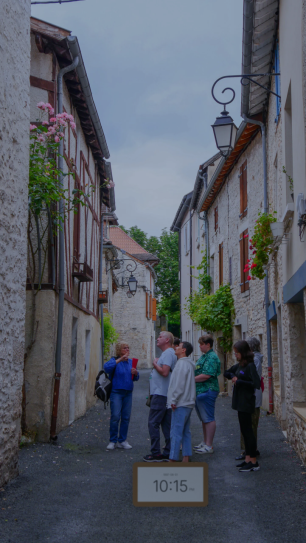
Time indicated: 10:15
